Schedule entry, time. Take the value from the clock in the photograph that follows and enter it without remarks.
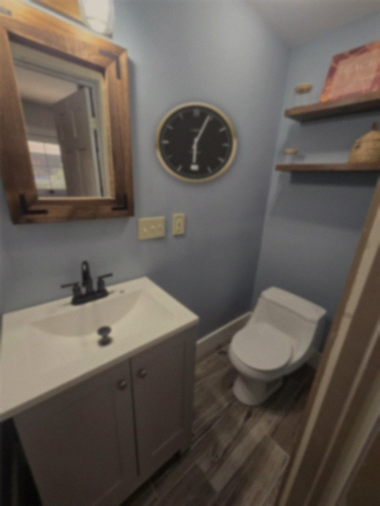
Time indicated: 6:04
